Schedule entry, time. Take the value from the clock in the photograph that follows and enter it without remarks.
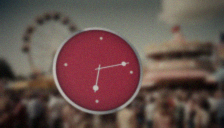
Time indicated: 6:12
